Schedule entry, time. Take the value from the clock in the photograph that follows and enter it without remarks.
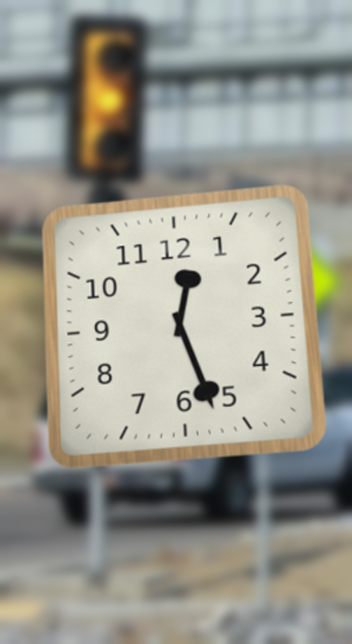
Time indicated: 12:27
